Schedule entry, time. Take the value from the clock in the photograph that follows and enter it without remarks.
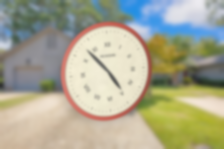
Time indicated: 4:53
